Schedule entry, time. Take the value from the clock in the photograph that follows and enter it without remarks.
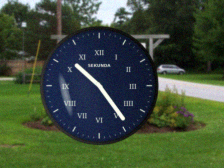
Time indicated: 10:24
